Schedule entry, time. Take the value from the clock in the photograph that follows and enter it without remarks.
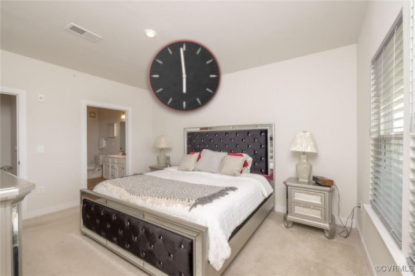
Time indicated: 5:59
